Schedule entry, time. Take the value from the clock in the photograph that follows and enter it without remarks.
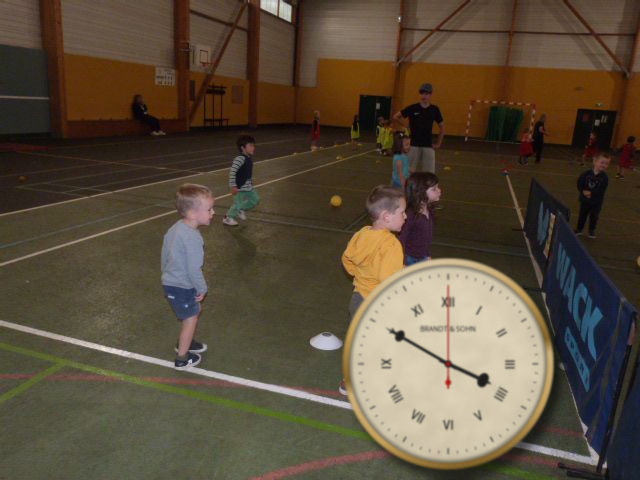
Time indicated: 3:50:00
